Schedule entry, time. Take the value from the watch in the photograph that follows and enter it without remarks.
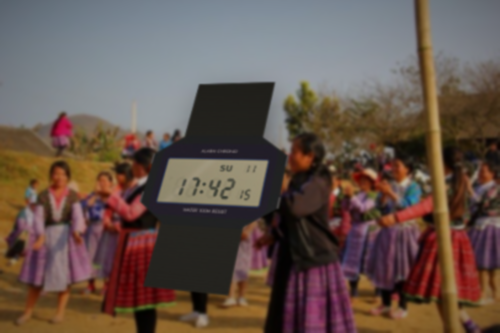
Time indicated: 17:42
